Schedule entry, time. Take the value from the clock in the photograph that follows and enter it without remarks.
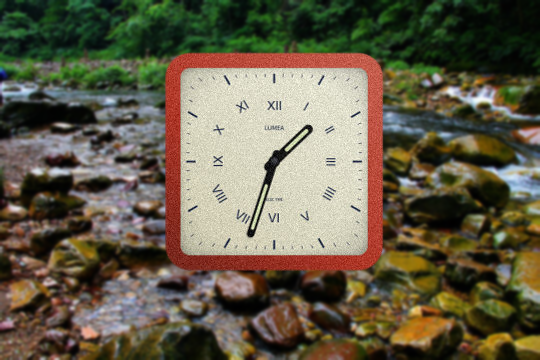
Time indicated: 1:33
